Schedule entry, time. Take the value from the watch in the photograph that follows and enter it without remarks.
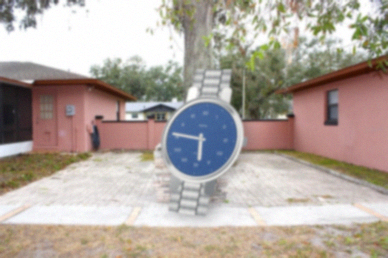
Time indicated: 5:46
